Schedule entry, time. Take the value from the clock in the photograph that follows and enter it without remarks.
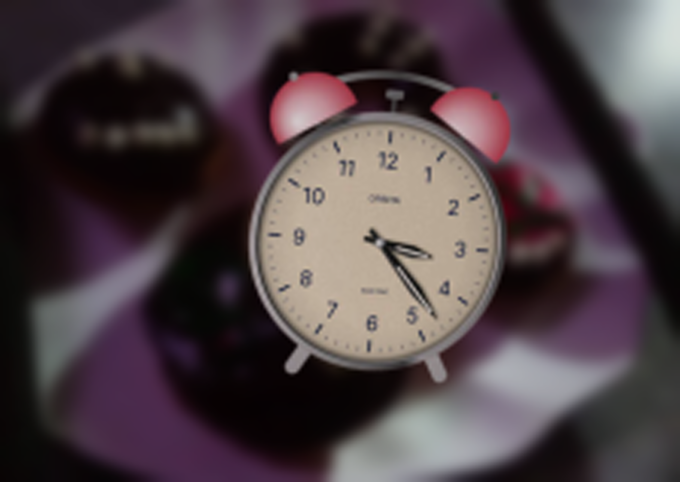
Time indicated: 3:23
